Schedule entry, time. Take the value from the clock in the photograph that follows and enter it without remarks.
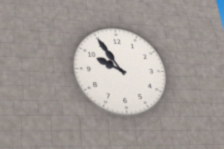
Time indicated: 9:55
